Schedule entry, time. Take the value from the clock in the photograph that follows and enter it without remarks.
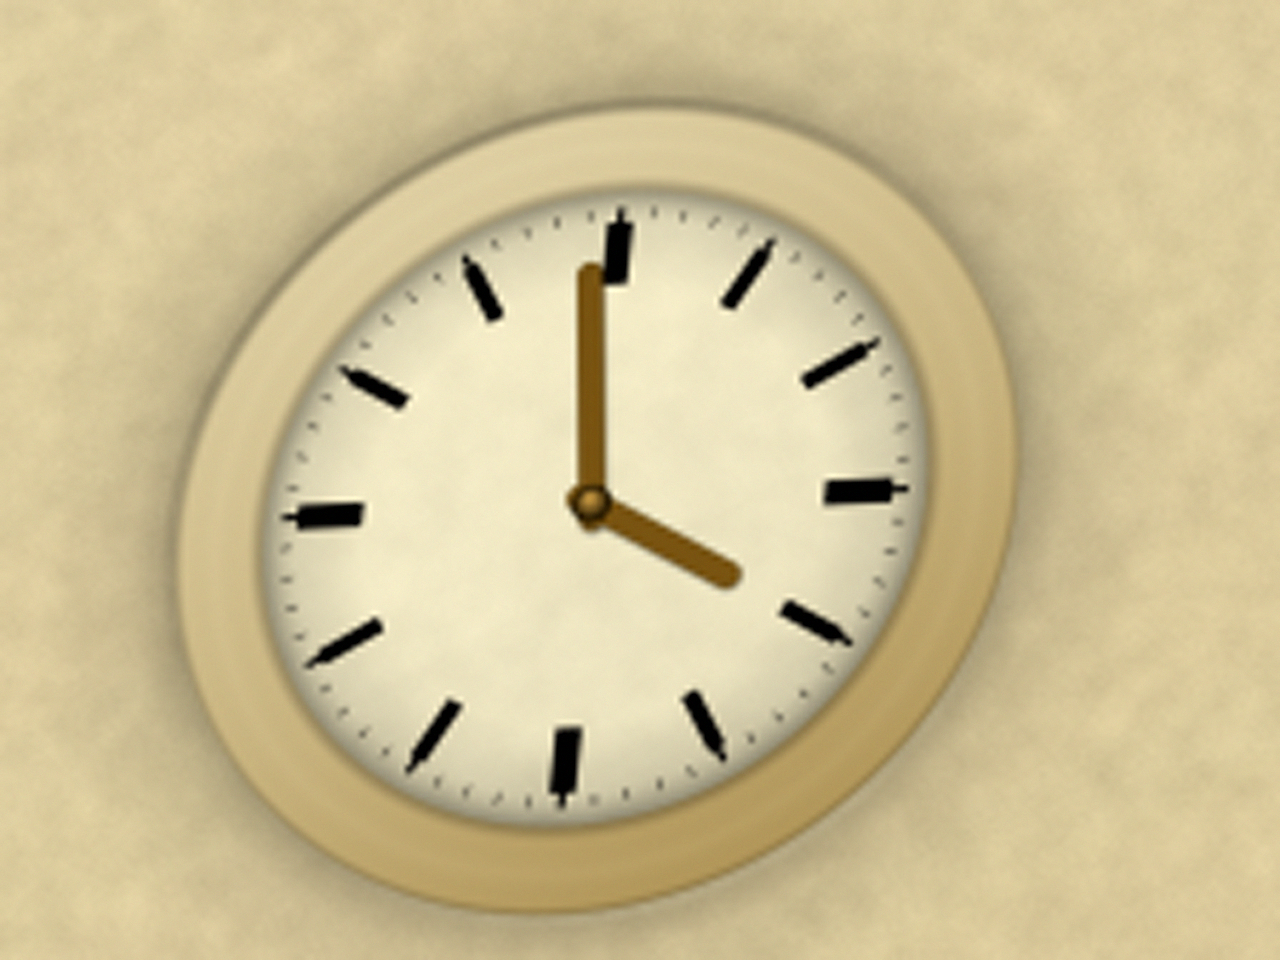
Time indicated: 3:59
